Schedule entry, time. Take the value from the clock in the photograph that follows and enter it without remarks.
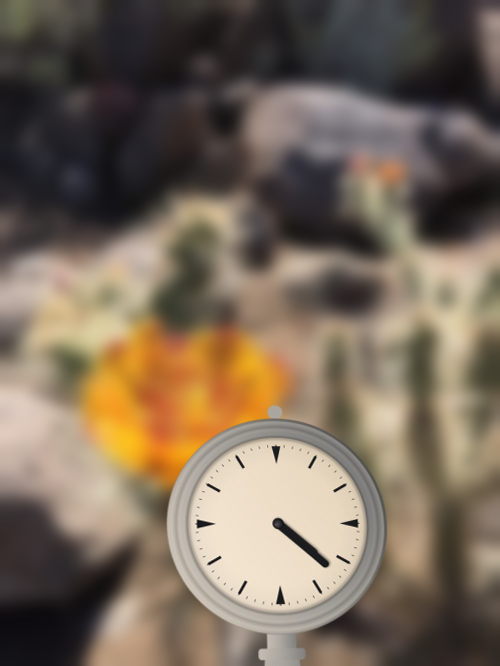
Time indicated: 4:22
